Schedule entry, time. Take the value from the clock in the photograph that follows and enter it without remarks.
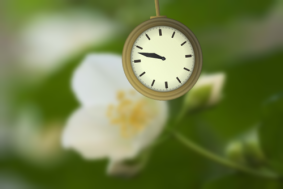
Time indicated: 9:48
